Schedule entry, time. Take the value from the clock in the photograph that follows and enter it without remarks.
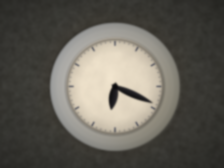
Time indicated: 6:19
